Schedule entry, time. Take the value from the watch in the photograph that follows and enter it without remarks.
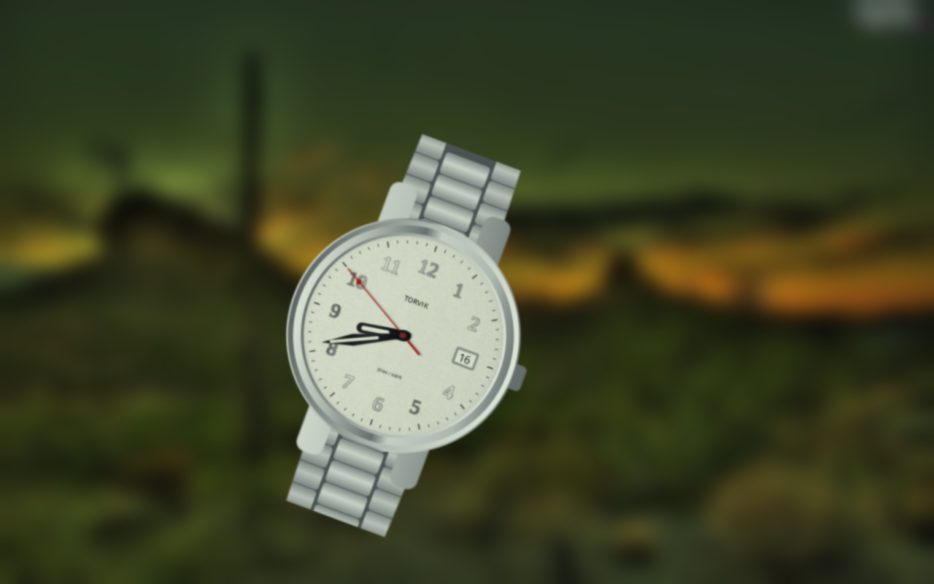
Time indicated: 8:40:50
